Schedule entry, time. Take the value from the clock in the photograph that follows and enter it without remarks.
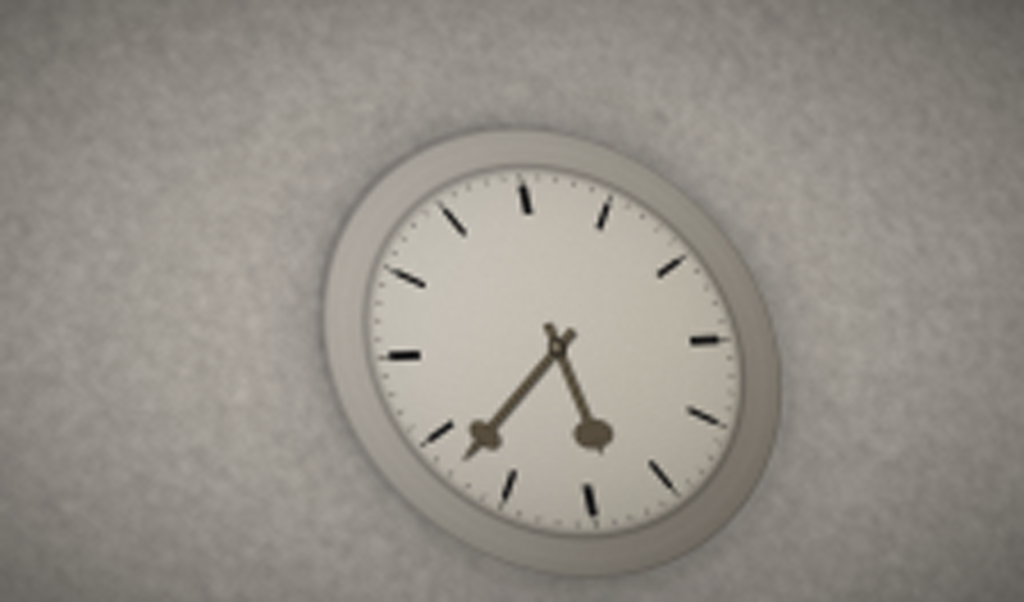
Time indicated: 5:38
